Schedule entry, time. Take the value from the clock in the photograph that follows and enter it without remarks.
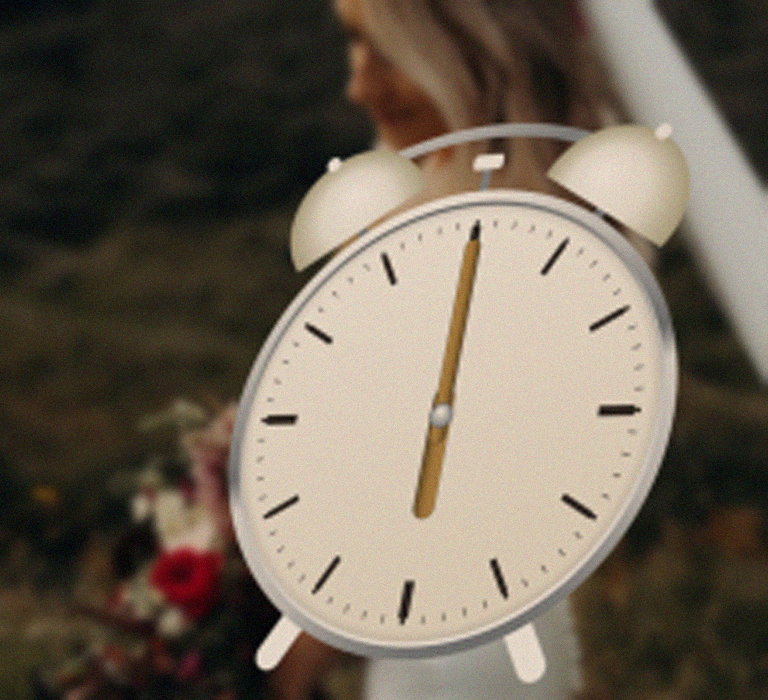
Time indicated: 6:00
